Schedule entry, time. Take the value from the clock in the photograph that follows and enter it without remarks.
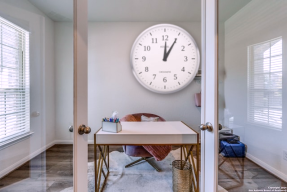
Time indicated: 12:05
